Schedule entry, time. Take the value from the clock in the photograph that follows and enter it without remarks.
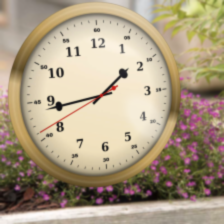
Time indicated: 1:43:41
